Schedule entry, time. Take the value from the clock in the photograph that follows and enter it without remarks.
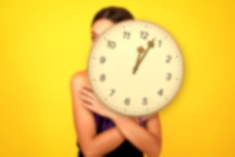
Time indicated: 12:03
